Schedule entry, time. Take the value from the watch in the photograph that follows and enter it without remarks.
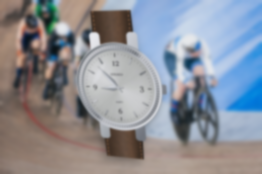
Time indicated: 8:53
